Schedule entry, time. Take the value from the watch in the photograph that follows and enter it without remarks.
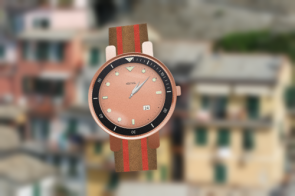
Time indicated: 1:08
